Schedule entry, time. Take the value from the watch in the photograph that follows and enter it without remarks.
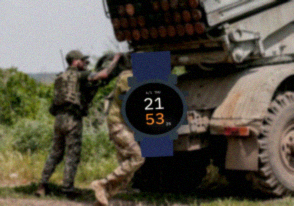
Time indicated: 21:53
